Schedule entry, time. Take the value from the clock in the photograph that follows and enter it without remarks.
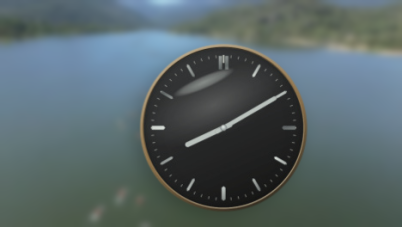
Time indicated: 8:10
